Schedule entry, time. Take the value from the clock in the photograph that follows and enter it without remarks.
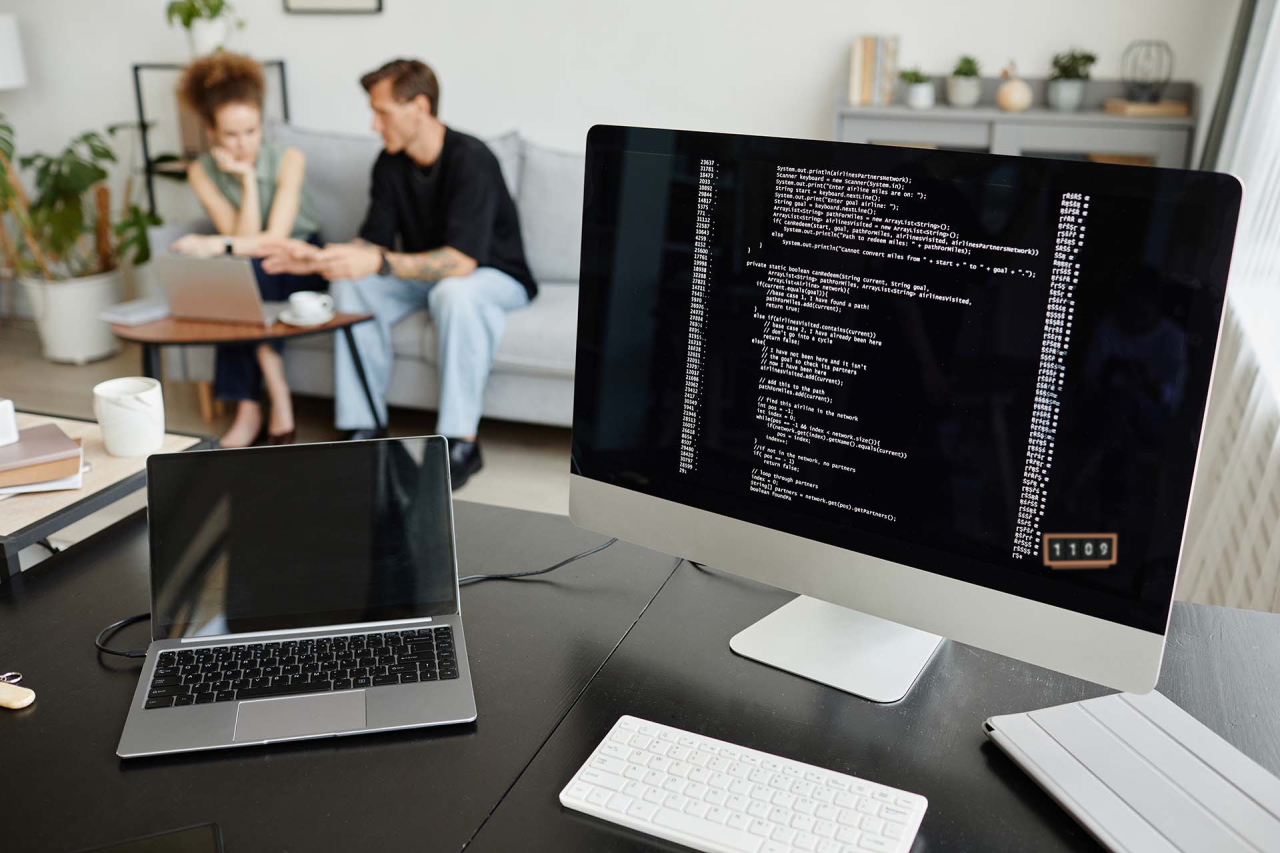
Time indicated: 11:09
